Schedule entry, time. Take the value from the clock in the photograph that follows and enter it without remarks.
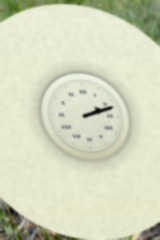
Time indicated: 2:12
